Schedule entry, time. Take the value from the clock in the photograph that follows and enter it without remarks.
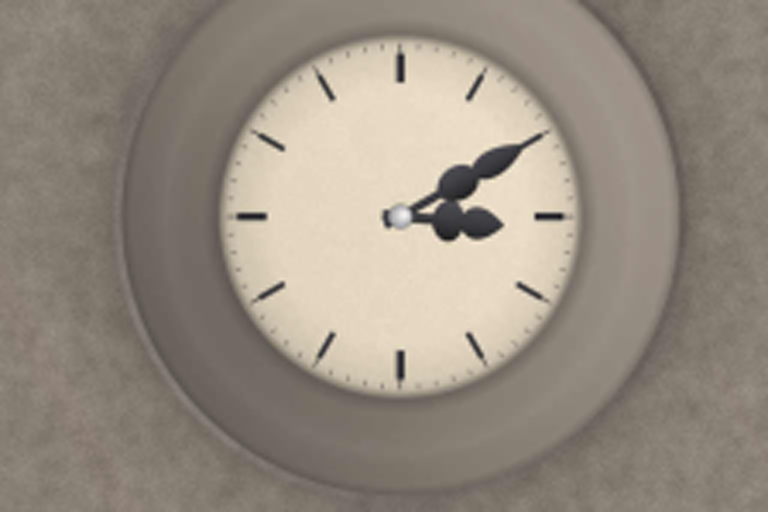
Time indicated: 3:10
